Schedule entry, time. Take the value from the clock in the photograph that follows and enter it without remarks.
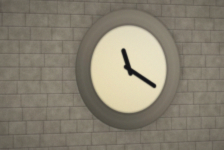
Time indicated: 11:20
